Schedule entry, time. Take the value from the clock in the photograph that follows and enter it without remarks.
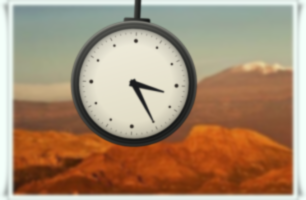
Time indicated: 3:25
